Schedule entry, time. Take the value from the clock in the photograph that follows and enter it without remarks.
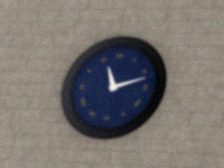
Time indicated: 11:12
